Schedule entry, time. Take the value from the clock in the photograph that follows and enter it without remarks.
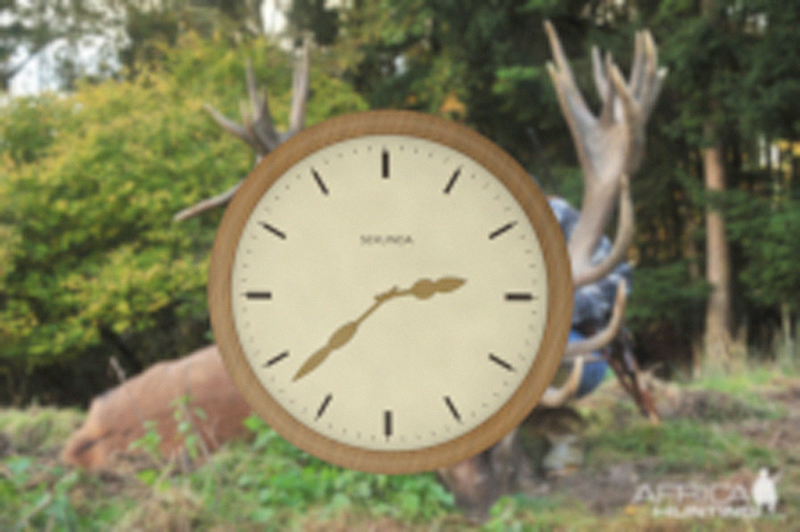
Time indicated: 2:38
